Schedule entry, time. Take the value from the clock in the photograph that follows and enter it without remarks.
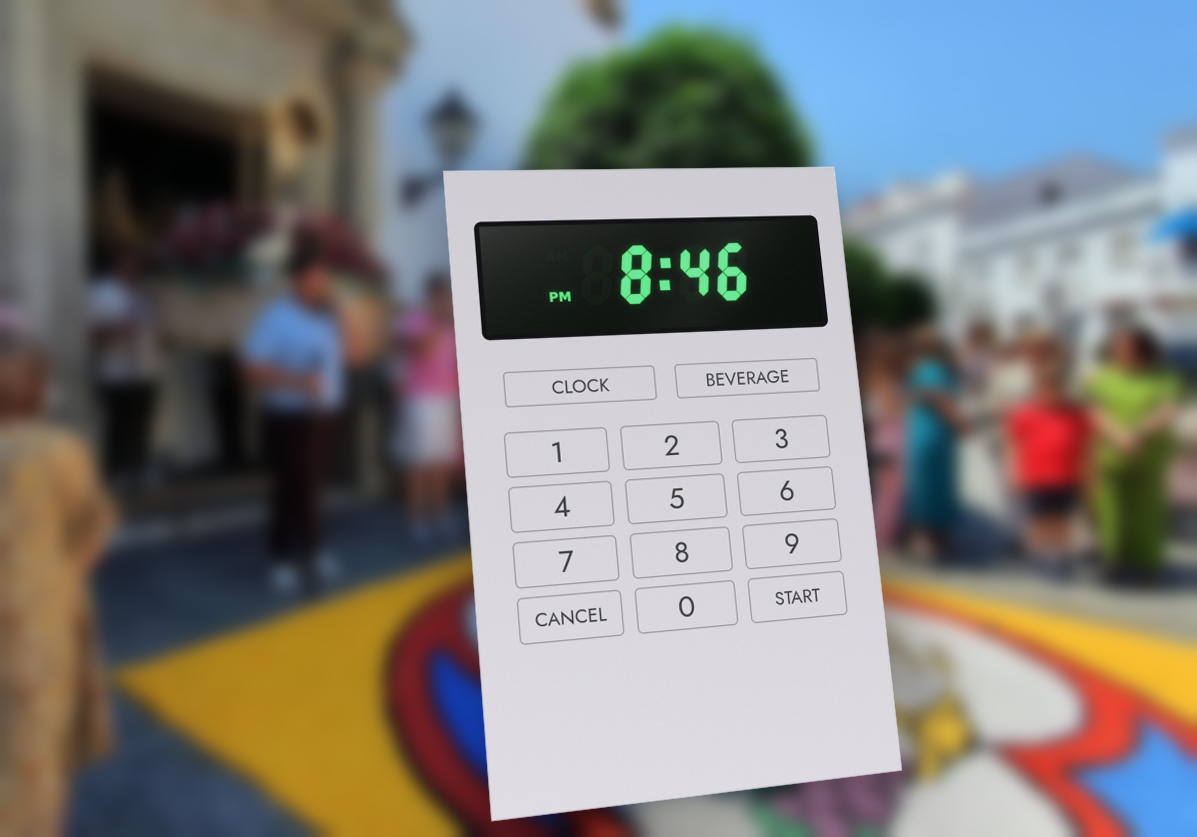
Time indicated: 8:46
